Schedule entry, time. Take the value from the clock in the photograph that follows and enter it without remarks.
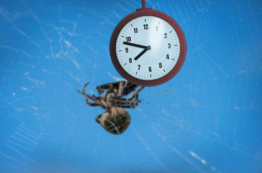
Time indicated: 7:48
